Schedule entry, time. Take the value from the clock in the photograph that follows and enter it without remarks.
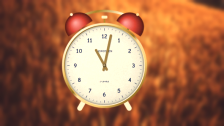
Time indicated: 11:02
